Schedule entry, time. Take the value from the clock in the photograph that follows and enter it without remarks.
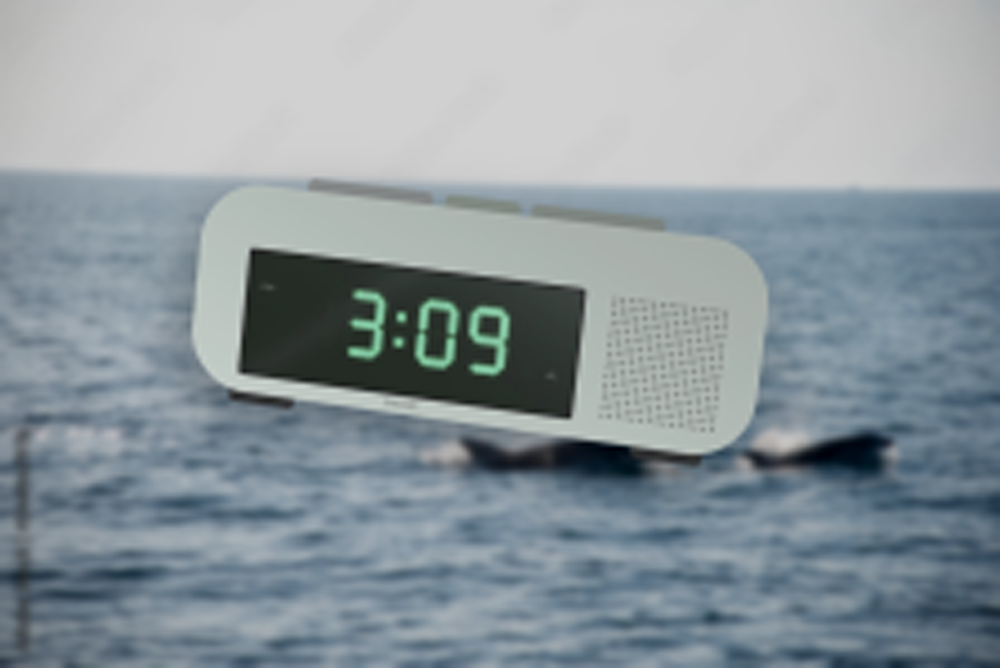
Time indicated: 3:09
